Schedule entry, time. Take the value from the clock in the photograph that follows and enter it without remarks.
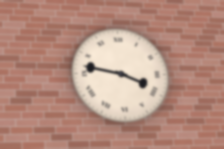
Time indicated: 3:47
